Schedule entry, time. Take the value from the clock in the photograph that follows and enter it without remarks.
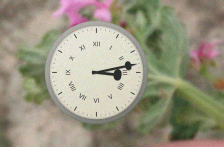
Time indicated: 3:13
